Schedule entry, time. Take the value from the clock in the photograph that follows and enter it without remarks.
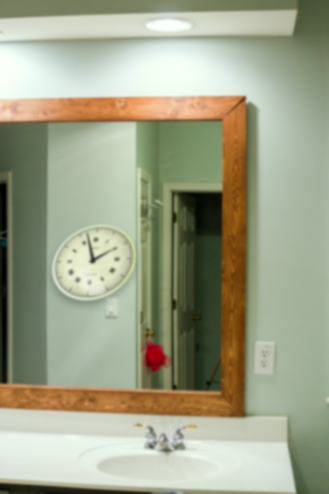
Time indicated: 1:57
